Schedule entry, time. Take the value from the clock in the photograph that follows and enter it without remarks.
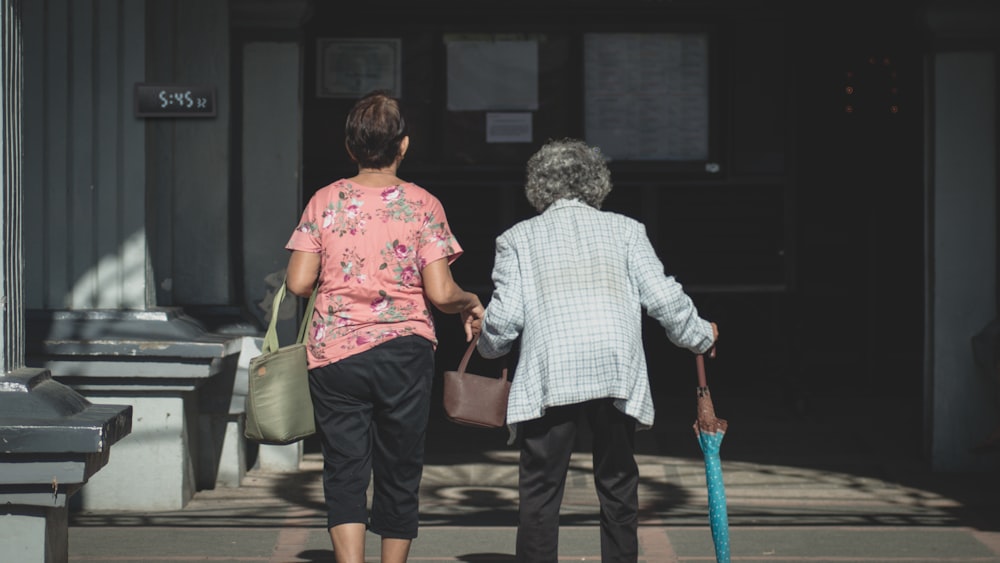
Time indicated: 5:45
